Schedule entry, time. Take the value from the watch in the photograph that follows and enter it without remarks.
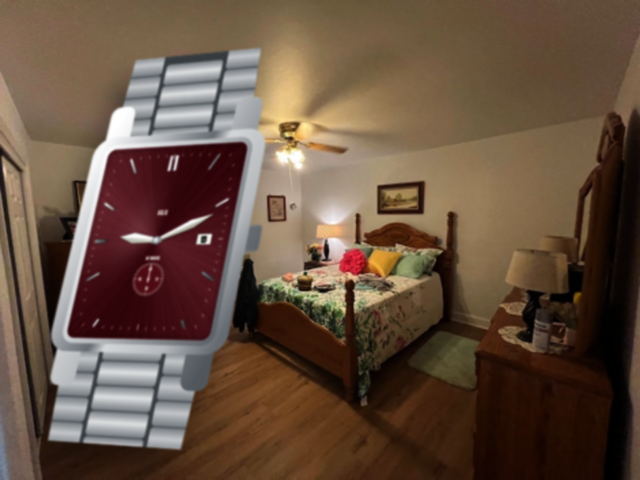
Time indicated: 9:11
